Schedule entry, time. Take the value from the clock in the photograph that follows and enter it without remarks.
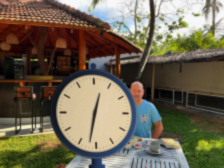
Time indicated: 12:32
